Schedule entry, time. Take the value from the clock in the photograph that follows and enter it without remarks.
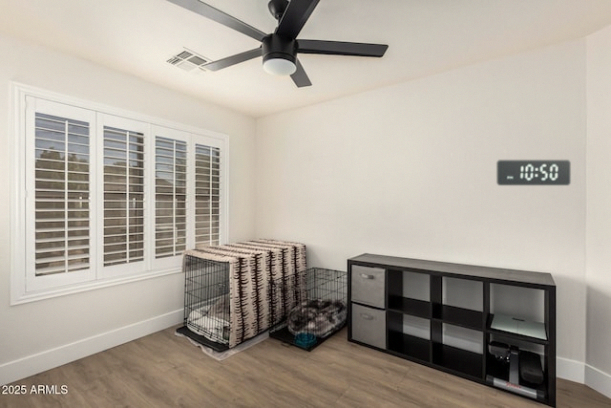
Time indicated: 10:50
